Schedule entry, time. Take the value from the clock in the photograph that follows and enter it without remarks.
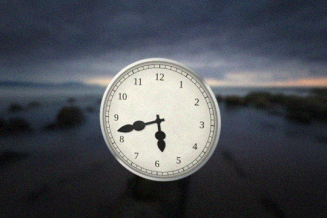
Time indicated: 5:42
